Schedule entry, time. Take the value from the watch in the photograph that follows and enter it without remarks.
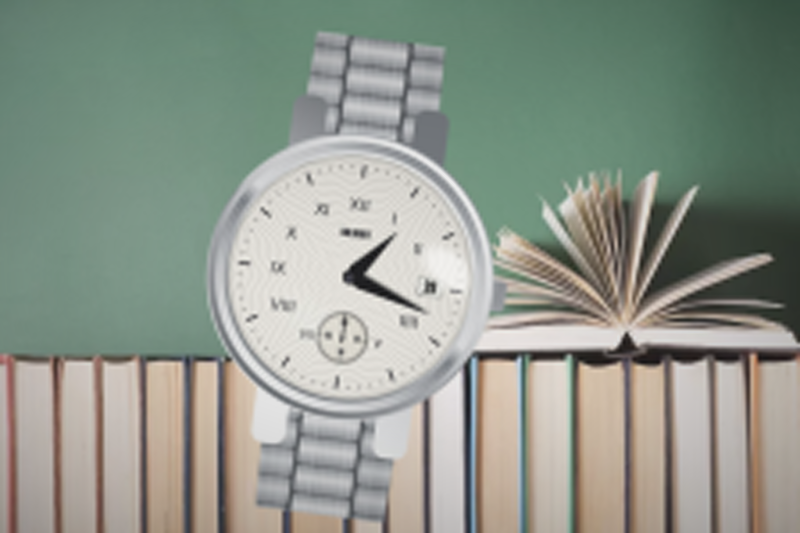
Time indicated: 1:18
